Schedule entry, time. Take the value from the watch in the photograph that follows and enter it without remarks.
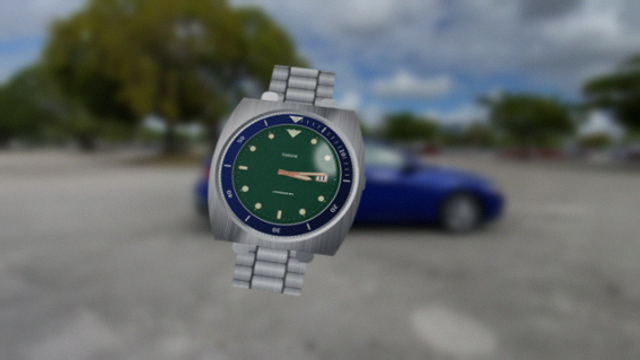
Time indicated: 3:14
